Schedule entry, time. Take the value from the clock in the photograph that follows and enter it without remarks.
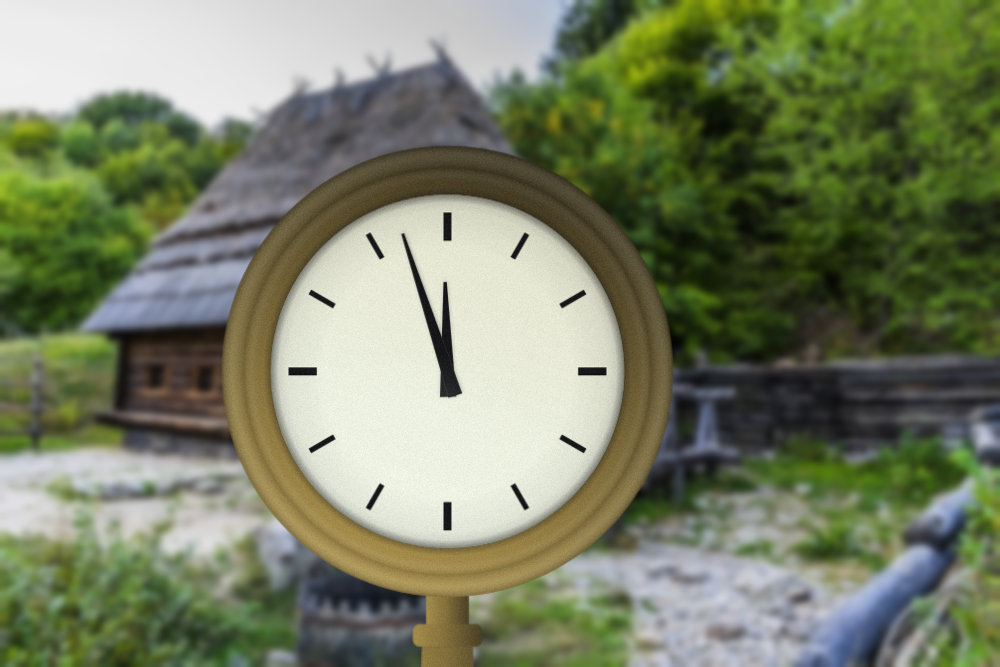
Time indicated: 11:57
